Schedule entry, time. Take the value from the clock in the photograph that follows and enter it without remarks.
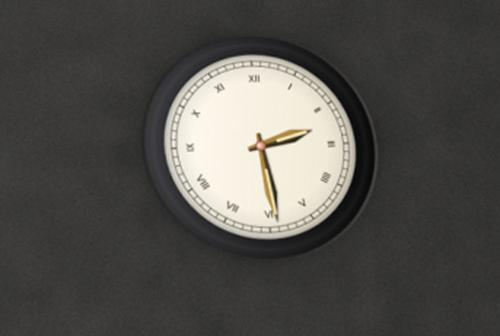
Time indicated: 2:29
